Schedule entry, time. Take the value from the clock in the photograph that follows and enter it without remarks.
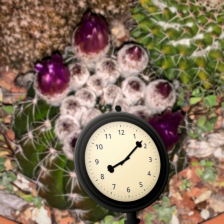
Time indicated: 8:08
